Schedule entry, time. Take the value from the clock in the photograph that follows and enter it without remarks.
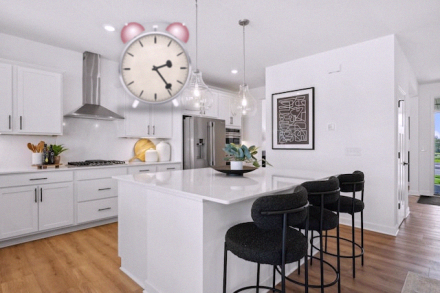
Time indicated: 2:24
